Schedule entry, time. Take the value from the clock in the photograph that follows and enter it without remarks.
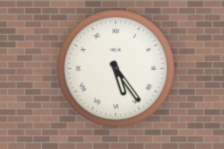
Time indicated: 5:24
